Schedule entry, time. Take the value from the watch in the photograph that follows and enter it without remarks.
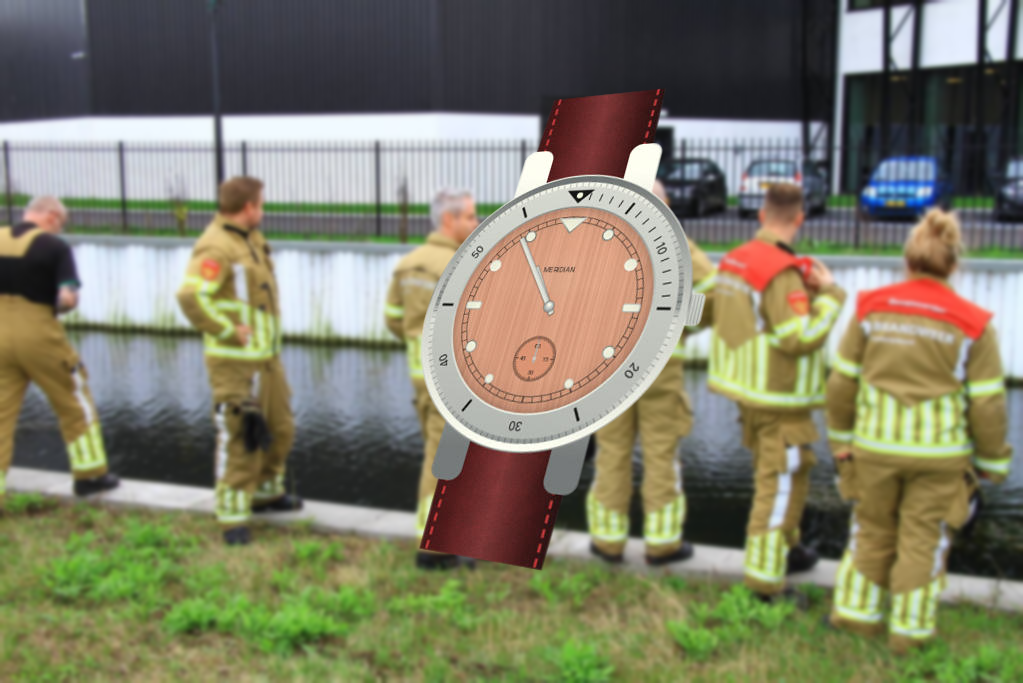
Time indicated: 10:54
